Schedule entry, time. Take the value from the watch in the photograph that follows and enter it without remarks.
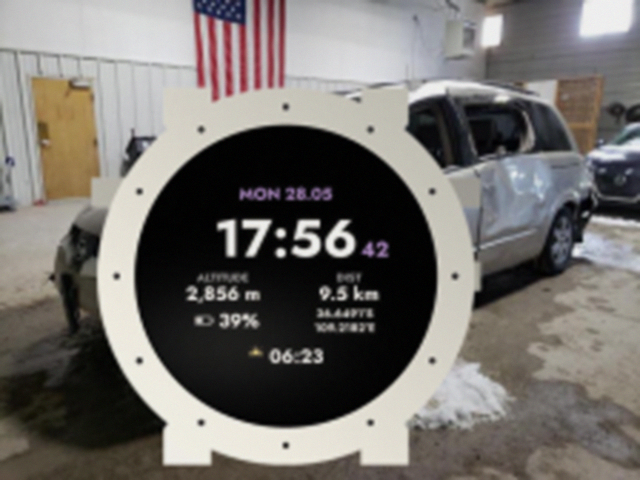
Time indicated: 17:56
